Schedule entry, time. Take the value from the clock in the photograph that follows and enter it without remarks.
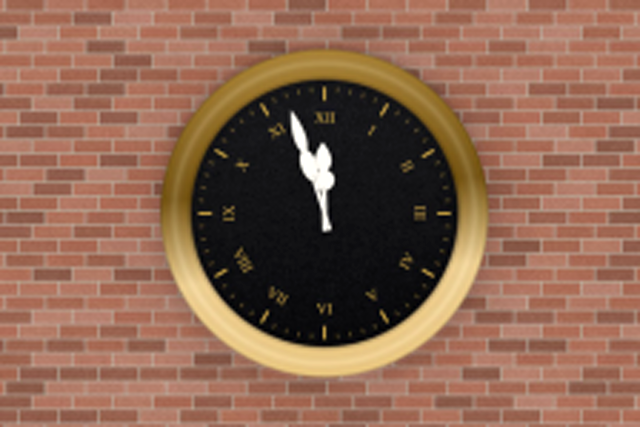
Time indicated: 11:57
